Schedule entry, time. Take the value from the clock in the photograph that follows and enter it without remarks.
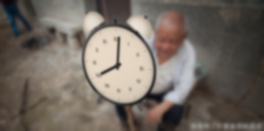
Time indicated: 8:01
